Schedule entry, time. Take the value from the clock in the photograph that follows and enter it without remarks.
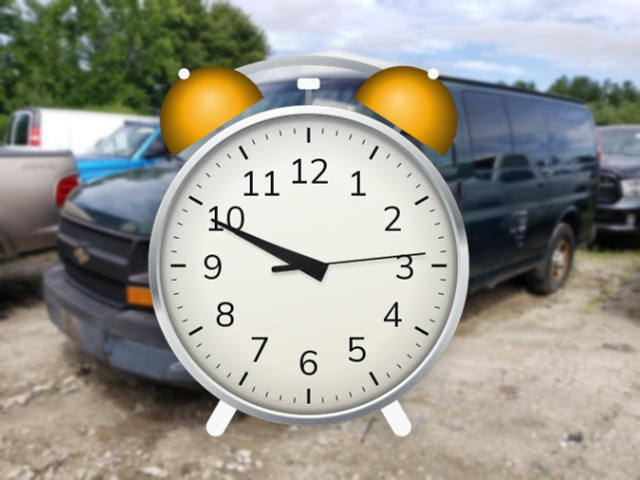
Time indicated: 9:49:14
